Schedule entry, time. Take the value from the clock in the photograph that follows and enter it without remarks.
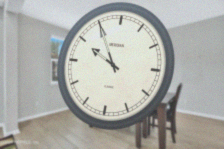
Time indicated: 9:55
